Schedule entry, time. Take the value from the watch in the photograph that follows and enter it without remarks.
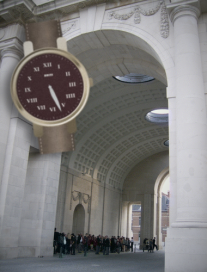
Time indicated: 5:27
